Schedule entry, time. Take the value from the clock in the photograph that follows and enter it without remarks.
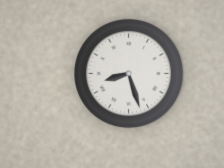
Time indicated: 8:27
